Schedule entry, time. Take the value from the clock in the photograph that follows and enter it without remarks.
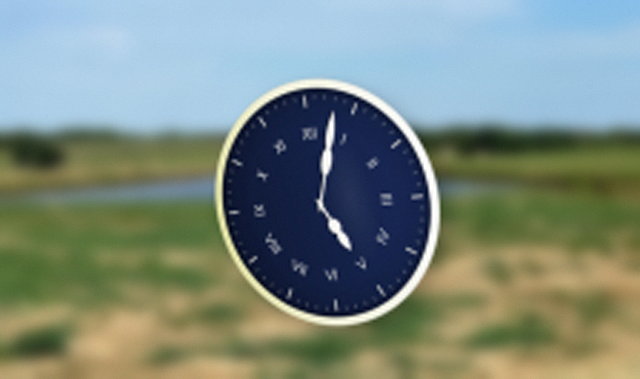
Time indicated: 5:03
